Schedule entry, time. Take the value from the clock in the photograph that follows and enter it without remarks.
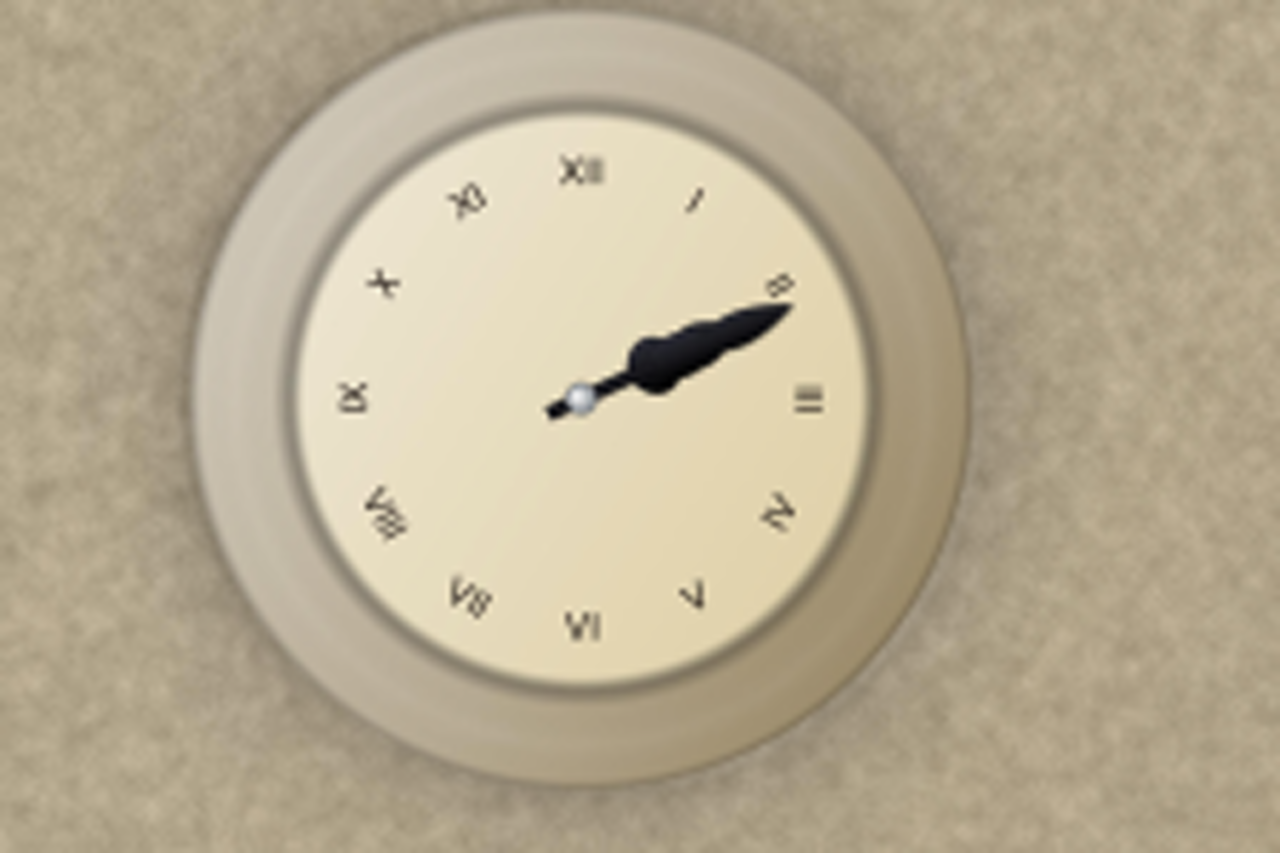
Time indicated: 2:11
